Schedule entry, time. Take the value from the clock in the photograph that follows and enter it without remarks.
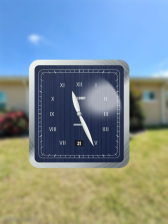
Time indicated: 11:26
